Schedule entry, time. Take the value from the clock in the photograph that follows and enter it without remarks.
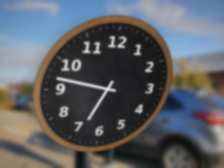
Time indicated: 6:47
